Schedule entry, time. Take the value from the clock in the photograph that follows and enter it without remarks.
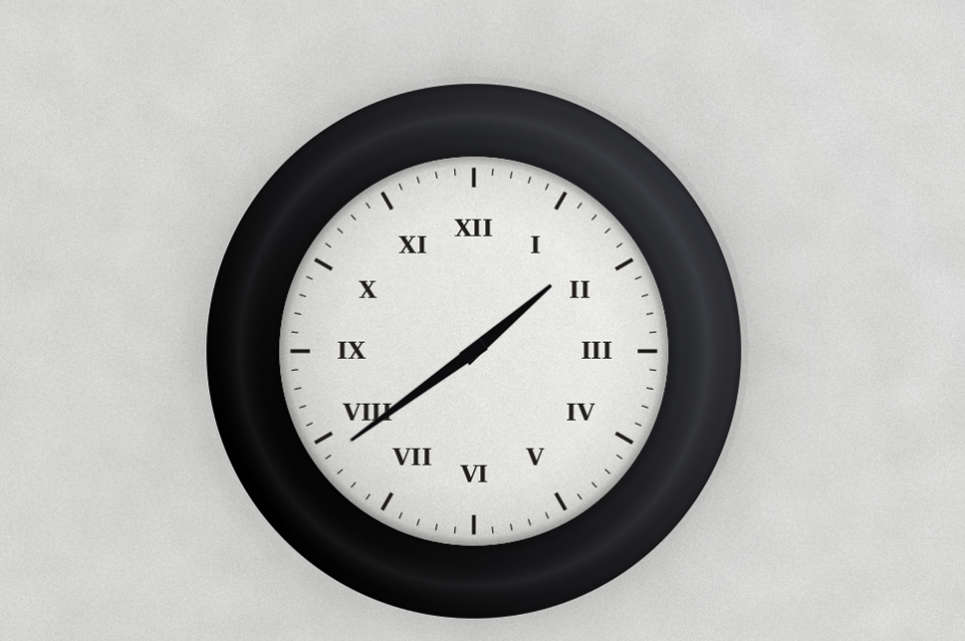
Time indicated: 1:39
